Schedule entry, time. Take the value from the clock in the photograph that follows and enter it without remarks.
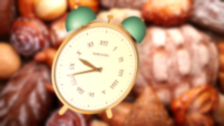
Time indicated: 9:42
